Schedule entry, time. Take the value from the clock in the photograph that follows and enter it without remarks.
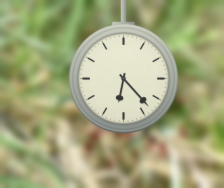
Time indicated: 6:23
